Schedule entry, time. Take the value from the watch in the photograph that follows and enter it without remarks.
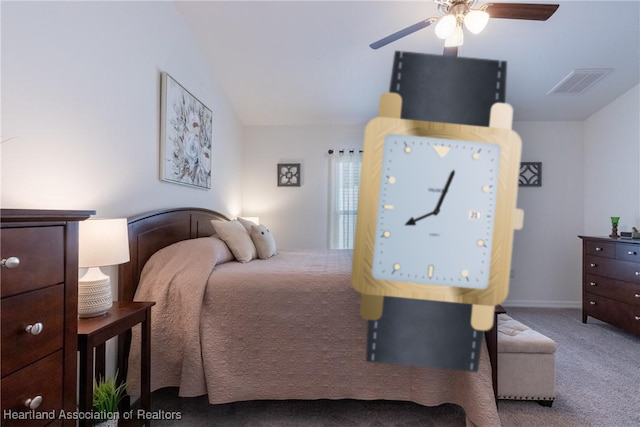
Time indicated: 8:03
